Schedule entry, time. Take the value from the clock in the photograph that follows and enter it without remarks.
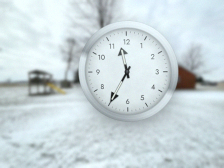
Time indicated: 11:35
